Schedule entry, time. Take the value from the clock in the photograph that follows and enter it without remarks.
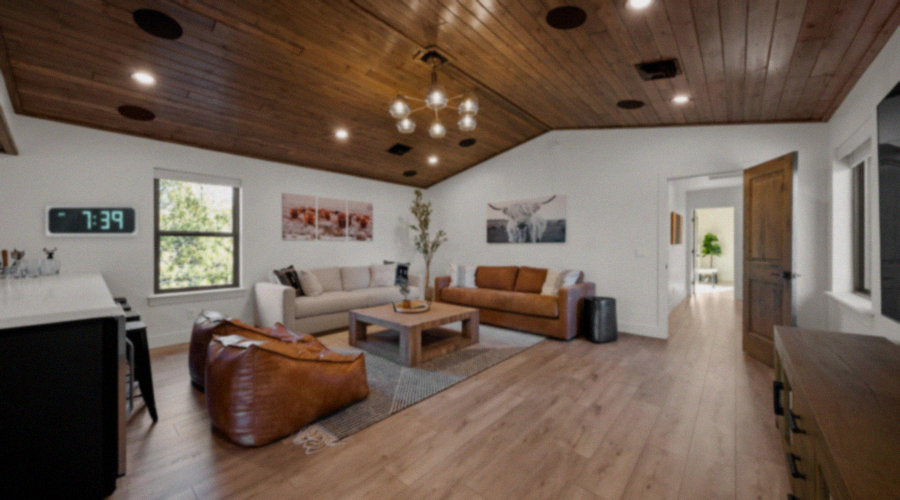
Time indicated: 7:39
